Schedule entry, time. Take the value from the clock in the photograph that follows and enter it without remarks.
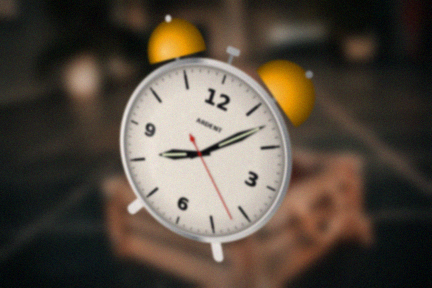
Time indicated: 8:07:22
